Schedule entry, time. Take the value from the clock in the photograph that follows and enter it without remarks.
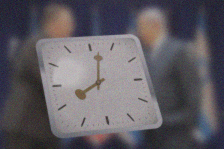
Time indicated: 8:02
